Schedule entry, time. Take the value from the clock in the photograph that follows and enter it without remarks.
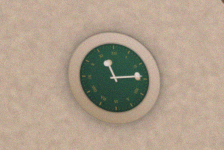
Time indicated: 11:14
